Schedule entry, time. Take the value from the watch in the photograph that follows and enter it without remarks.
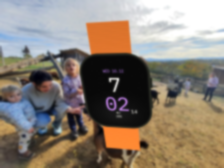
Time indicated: 7:02
